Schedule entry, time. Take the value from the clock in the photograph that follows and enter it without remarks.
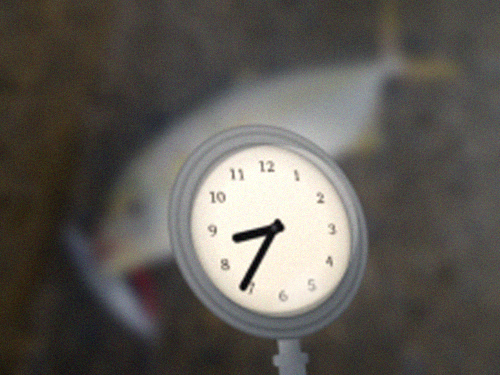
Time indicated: 8:36
